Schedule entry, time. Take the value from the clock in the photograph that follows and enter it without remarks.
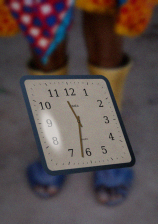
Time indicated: 11:32
